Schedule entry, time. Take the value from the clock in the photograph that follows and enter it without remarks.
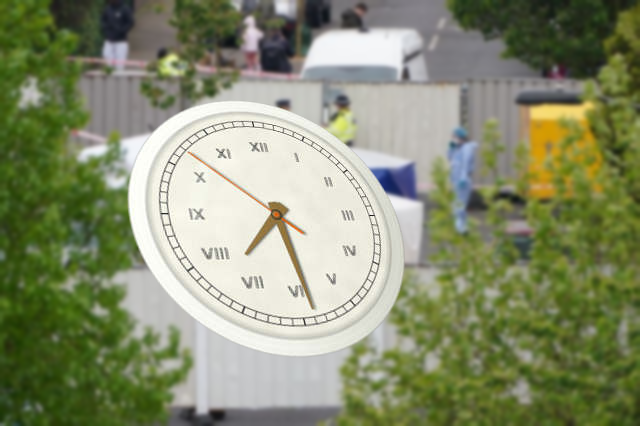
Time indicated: 7:28:52
